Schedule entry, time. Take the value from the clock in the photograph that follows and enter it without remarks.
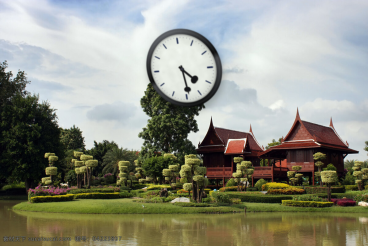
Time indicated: 4:29
